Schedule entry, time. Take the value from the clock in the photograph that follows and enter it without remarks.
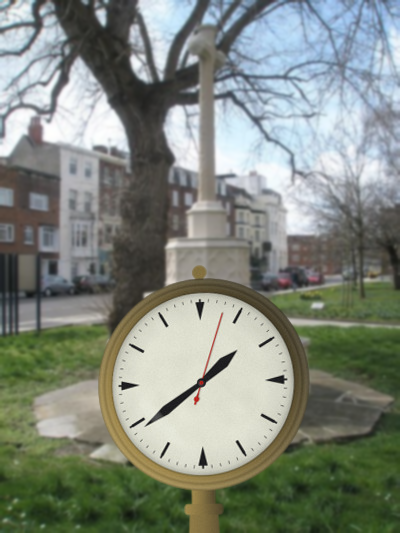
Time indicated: 1:39:03
